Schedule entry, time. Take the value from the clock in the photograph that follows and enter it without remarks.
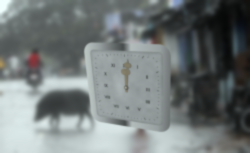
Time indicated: 12:01
